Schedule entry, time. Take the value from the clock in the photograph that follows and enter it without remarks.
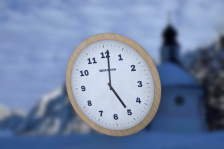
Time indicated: 5:01
